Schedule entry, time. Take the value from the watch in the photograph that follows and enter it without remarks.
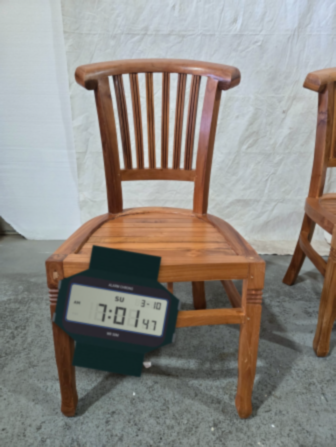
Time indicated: 7:01
